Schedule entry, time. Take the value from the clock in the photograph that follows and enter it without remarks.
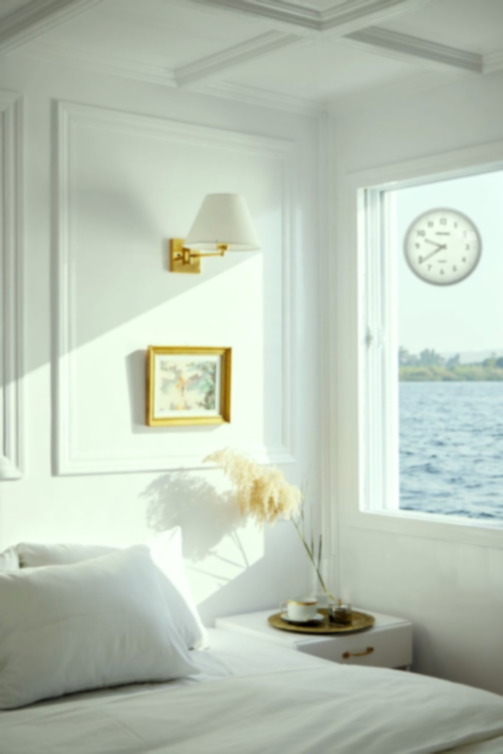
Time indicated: 9:39
